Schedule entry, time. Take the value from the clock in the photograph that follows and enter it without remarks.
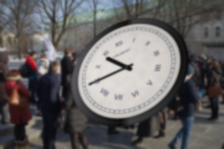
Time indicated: 10:45
